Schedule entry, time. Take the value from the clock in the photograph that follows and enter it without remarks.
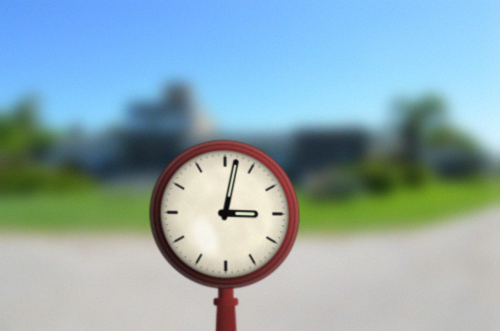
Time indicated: 3:02
